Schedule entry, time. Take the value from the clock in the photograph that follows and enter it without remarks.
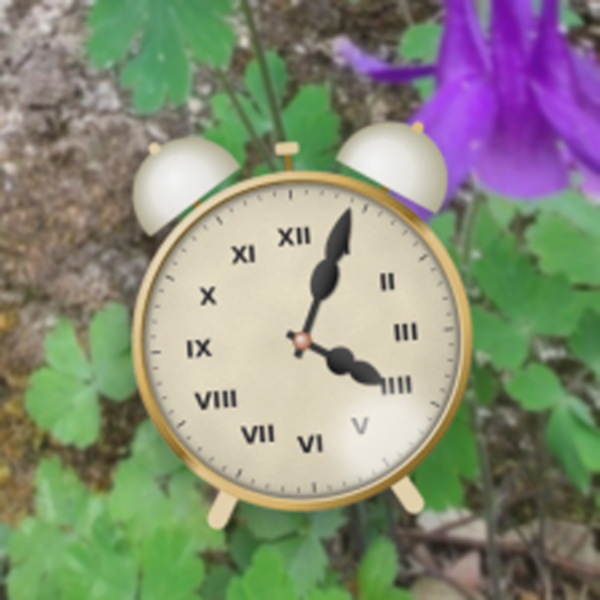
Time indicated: 4:04
